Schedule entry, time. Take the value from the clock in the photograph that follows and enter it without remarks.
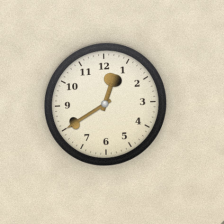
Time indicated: 12:40
